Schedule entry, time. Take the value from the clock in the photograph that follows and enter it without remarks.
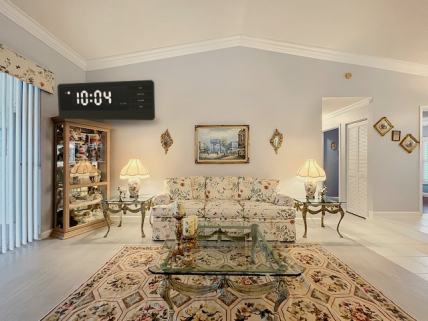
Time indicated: 10:04
